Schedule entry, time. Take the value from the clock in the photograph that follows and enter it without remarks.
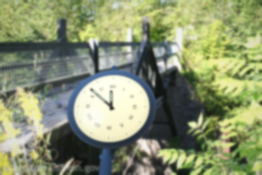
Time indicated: 11:52
